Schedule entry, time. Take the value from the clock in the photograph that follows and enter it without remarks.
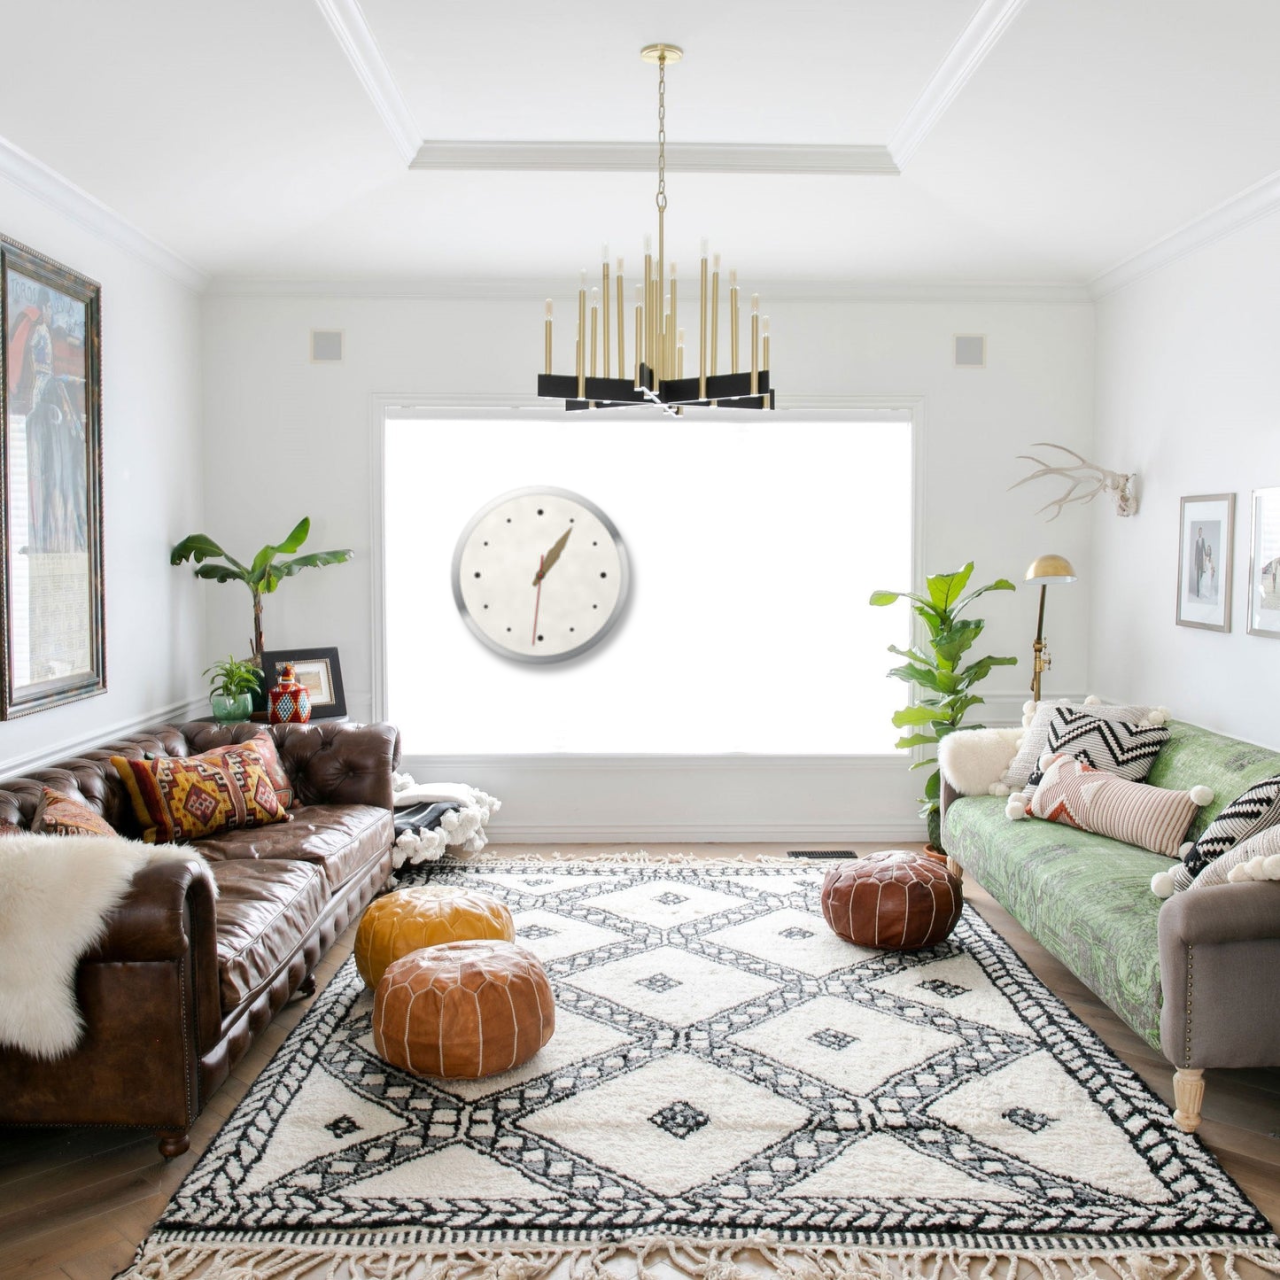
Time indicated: 1:05:31
